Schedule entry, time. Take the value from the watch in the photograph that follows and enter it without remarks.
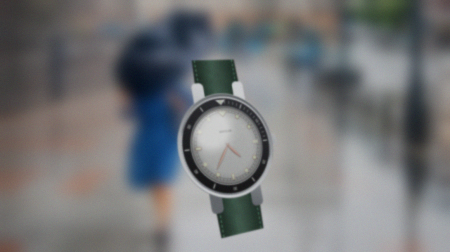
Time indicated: 4:36
